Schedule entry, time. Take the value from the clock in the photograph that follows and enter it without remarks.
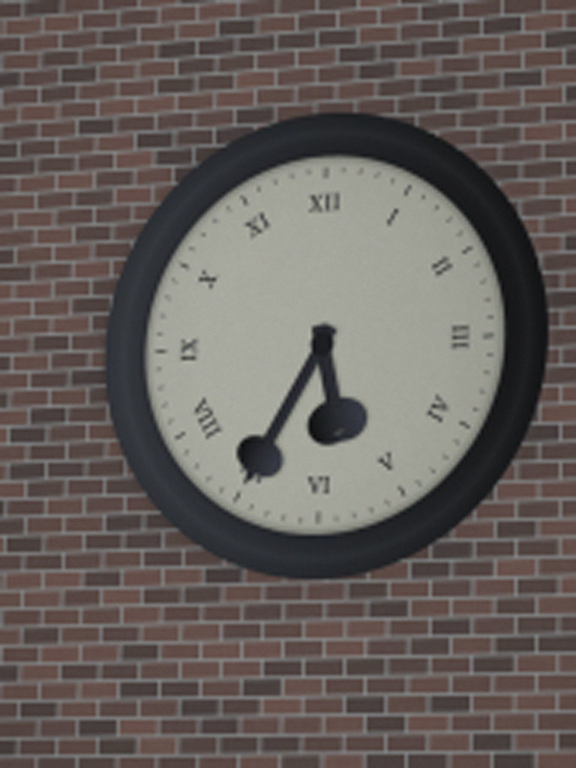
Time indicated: 5:35
